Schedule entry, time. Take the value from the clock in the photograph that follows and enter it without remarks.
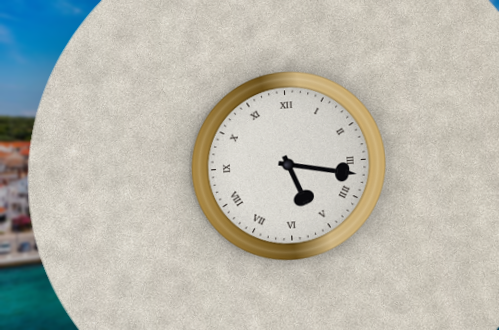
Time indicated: 5:17
